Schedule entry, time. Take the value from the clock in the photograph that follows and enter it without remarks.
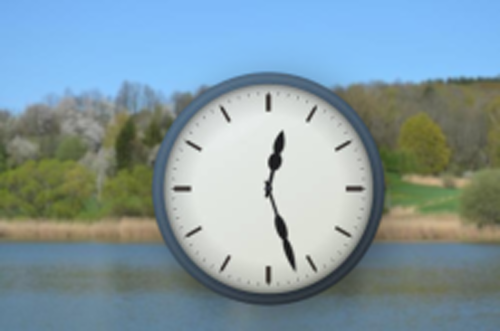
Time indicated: 12:27
